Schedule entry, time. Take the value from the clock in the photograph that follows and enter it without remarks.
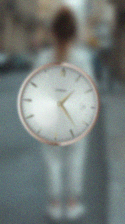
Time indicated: 1:23
